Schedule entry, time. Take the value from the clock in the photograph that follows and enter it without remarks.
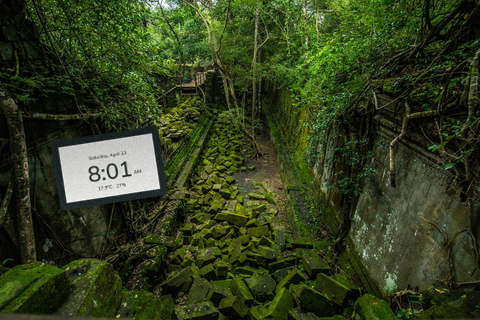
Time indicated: 8:01
